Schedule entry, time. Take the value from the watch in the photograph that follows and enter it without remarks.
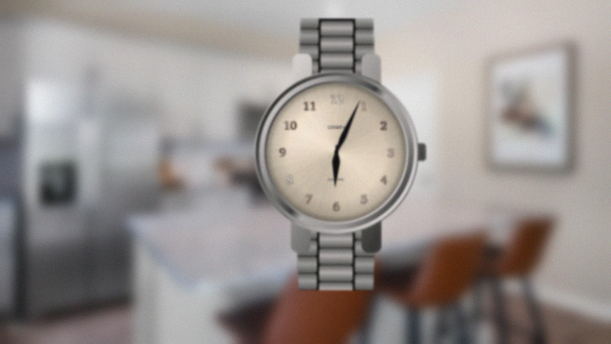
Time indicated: 6:04
